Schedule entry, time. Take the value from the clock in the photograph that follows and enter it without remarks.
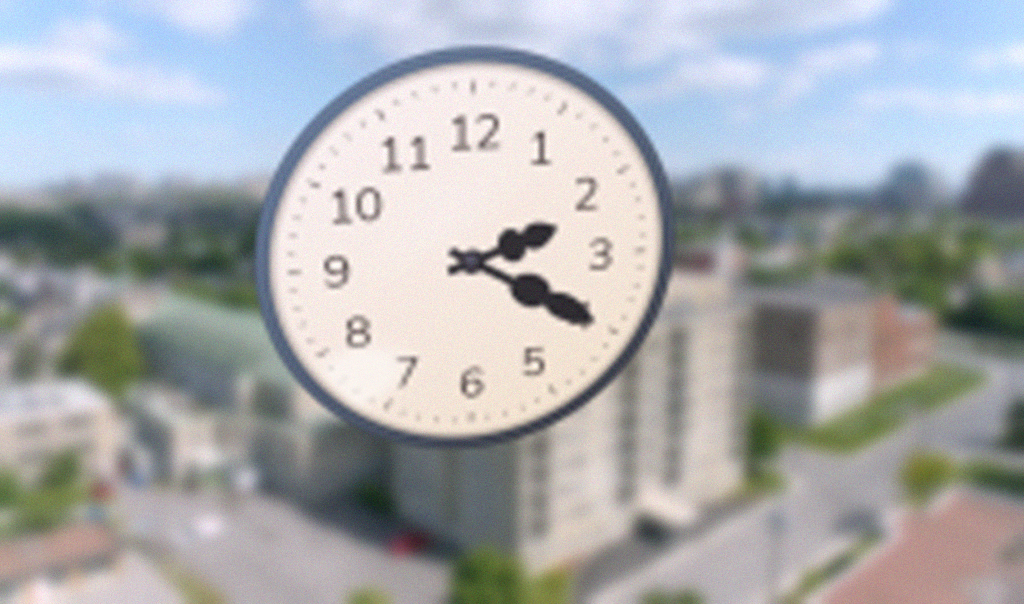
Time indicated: 2:20
